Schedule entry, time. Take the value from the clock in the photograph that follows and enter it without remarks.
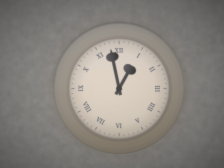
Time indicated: 12:58
